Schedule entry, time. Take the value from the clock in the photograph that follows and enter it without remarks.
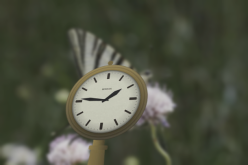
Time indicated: 1:46
